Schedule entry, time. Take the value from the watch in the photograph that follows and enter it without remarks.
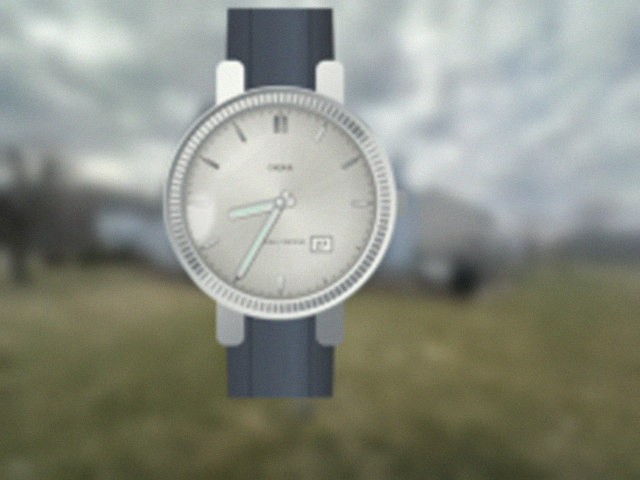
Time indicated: 8:35
